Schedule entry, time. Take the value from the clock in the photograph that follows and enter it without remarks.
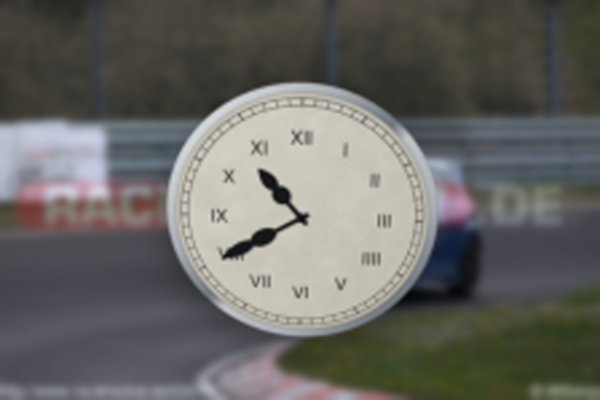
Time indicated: 10:40
